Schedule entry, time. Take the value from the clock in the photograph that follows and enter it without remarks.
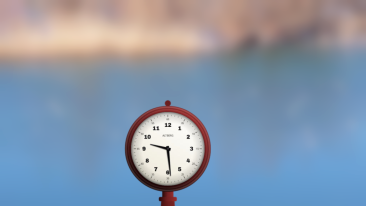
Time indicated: 9:29
